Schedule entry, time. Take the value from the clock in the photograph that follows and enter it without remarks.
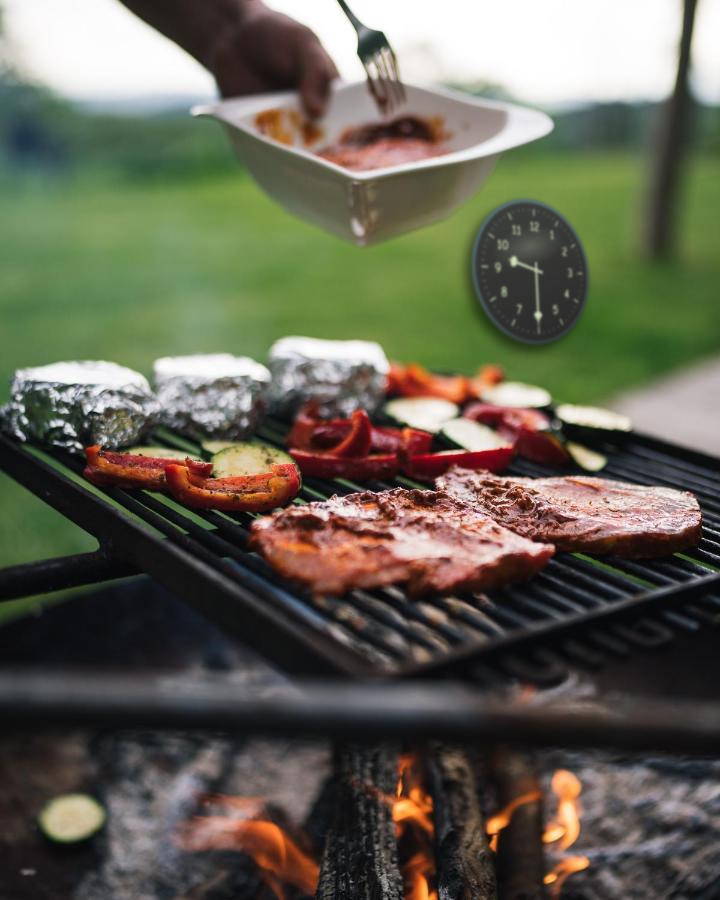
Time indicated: 9:30
